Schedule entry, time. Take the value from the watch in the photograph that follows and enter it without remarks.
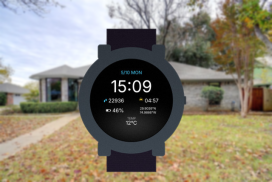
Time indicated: 15:09
